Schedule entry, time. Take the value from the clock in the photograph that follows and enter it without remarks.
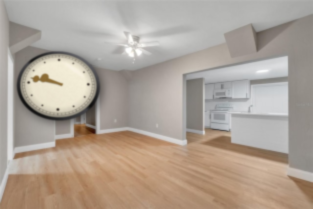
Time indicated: 9:47
